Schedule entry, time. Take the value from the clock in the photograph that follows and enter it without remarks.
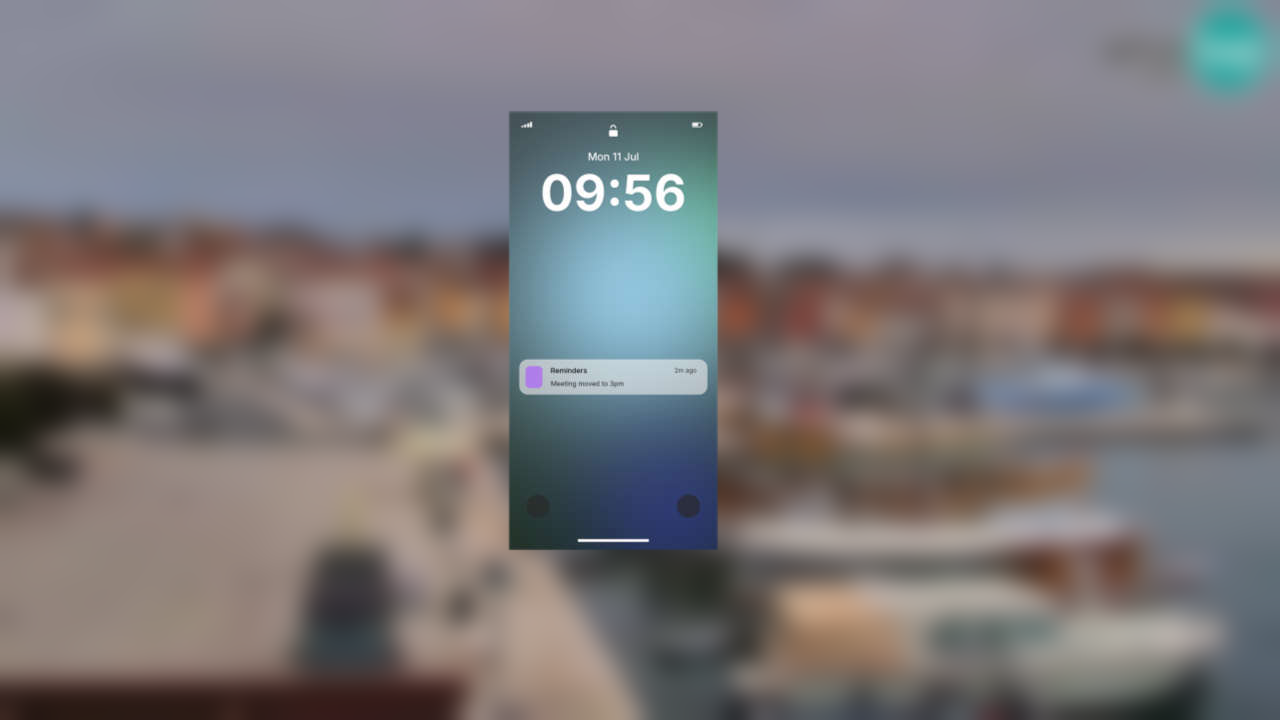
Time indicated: 9:56
